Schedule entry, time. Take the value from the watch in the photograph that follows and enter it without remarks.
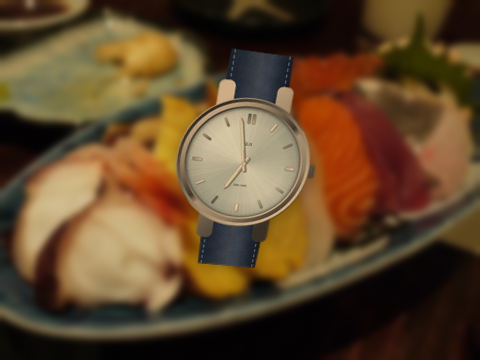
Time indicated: 6:58
